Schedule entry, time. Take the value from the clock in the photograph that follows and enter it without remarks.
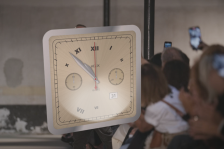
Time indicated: 10:53
